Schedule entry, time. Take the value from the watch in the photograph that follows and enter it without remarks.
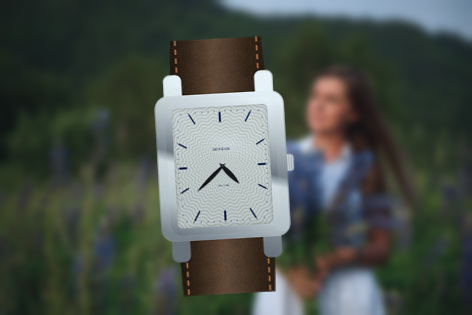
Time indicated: 4:38
